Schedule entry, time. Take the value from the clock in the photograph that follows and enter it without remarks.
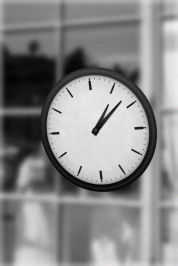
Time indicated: 1:08
